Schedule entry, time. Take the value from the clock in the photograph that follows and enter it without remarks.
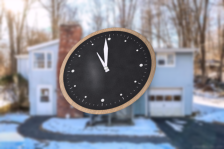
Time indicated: 10:59
